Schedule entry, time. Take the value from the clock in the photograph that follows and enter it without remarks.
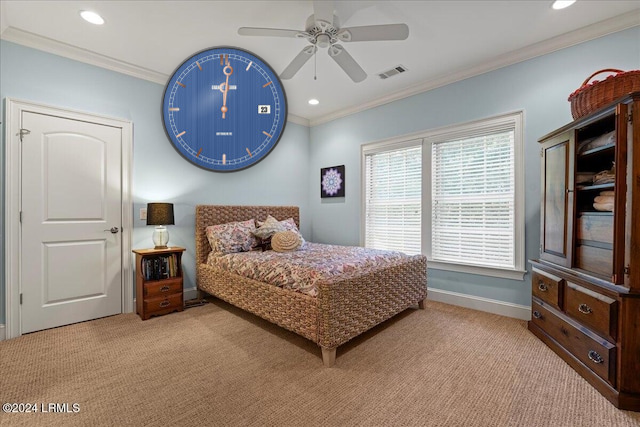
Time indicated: 12:01
